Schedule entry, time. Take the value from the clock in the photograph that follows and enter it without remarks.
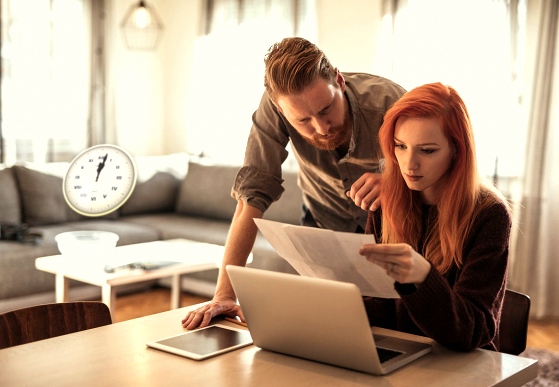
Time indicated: 12:02
